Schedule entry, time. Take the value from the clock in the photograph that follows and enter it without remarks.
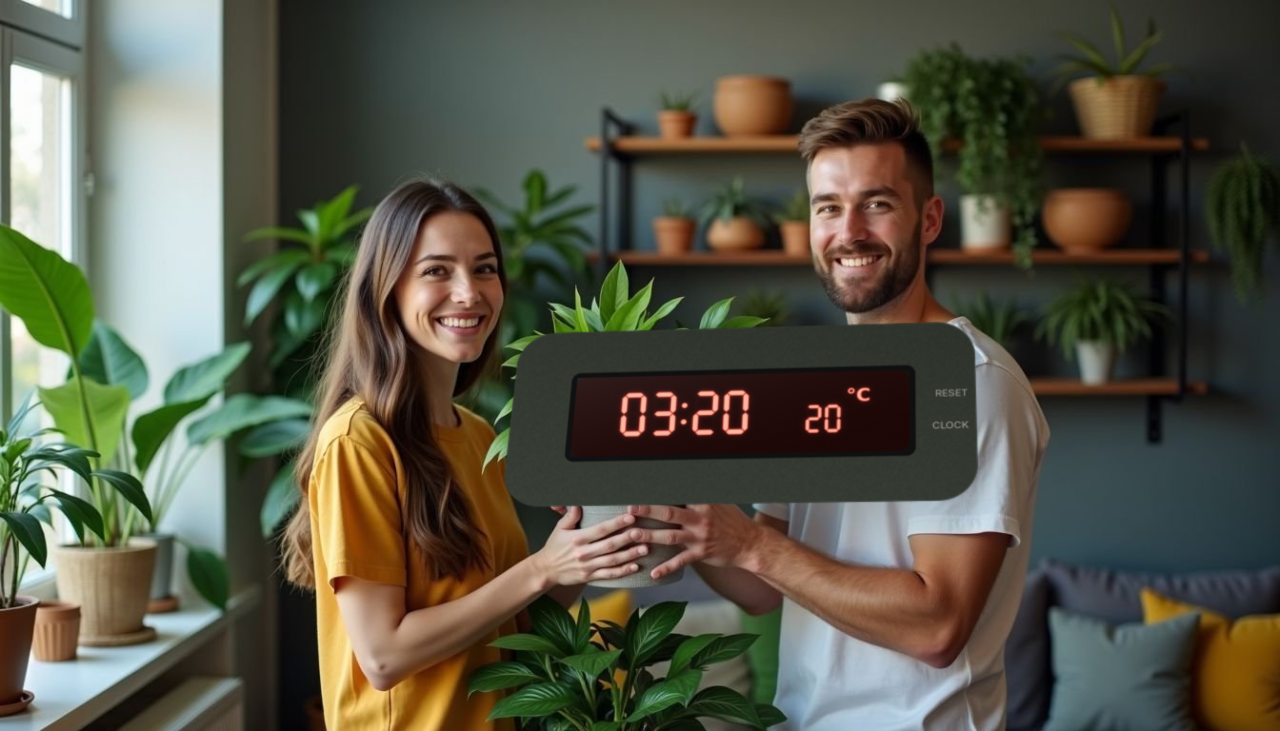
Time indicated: 3:20
